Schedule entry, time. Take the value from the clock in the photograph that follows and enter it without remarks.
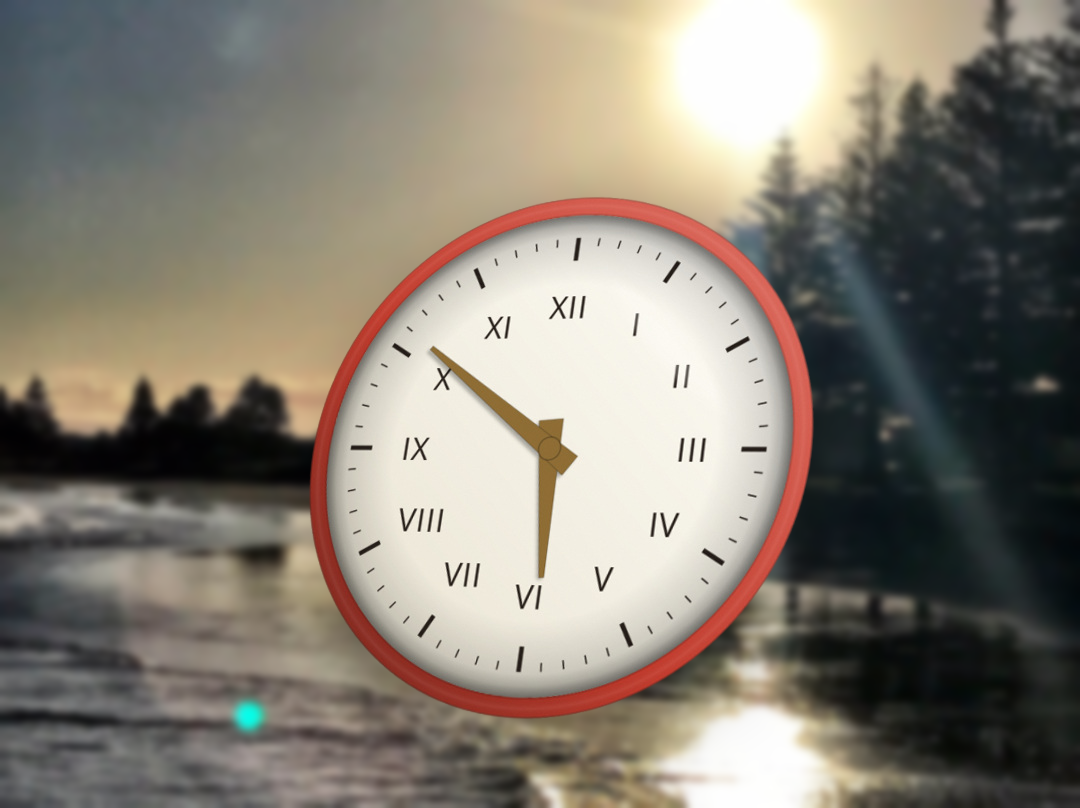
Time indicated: 5:51
